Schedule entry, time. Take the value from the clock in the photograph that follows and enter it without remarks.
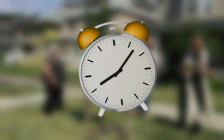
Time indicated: 8:07
